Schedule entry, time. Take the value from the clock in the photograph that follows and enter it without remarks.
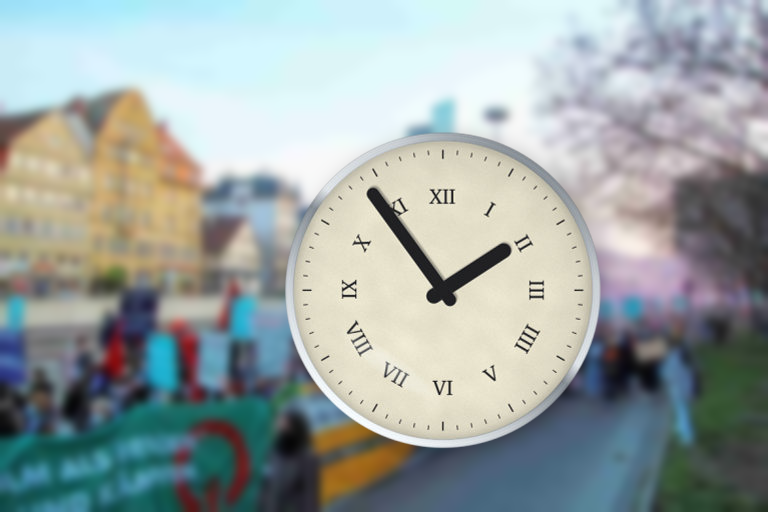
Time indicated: 1:54
